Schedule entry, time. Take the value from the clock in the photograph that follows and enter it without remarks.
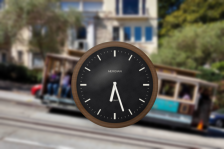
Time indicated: 6:27
